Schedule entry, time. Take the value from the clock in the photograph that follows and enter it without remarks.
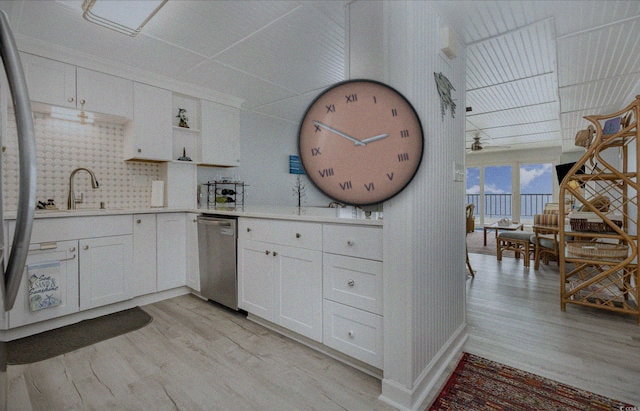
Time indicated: 2:51
